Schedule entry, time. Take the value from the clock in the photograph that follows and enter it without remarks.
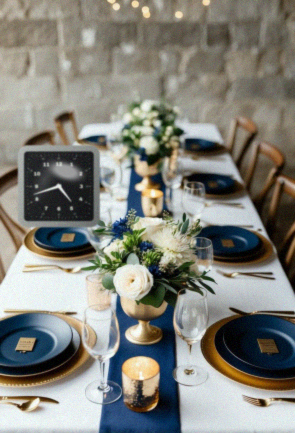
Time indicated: 4:42
